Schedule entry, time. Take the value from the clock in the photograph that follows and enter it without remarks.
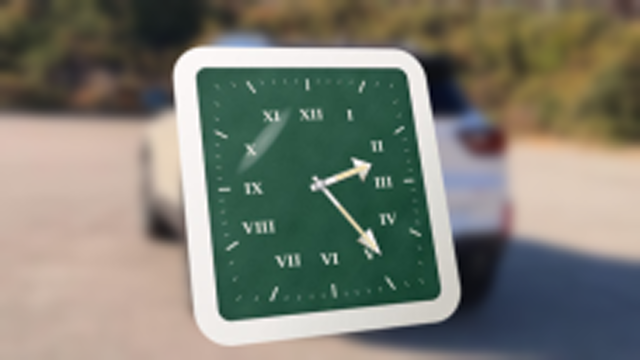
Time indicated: 2:24
